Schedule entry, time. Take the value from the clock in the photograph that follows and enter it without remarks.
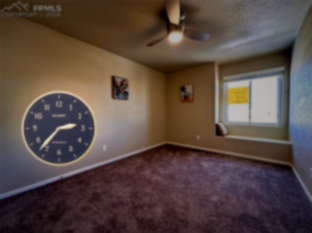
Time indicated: 2:37
